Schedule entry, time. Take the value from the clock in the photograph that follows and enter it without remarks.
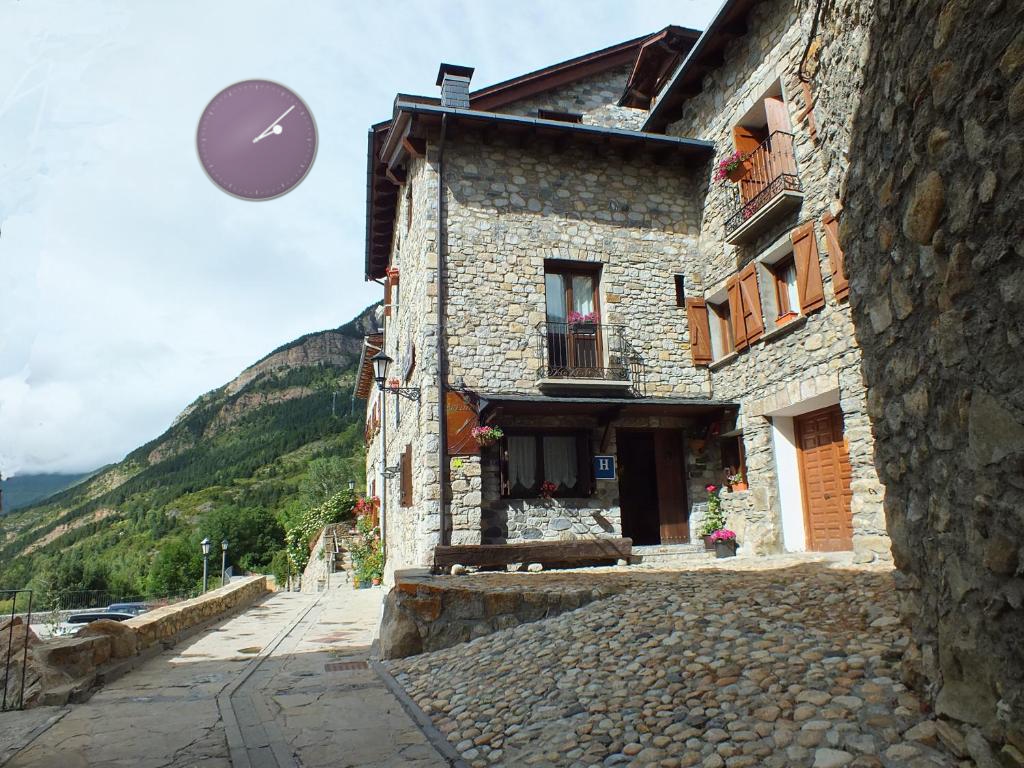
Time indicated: 2:08
